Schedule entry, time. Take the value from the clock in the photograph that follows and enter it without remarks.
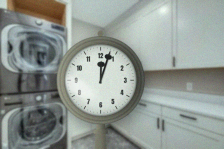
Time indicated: 12:03
